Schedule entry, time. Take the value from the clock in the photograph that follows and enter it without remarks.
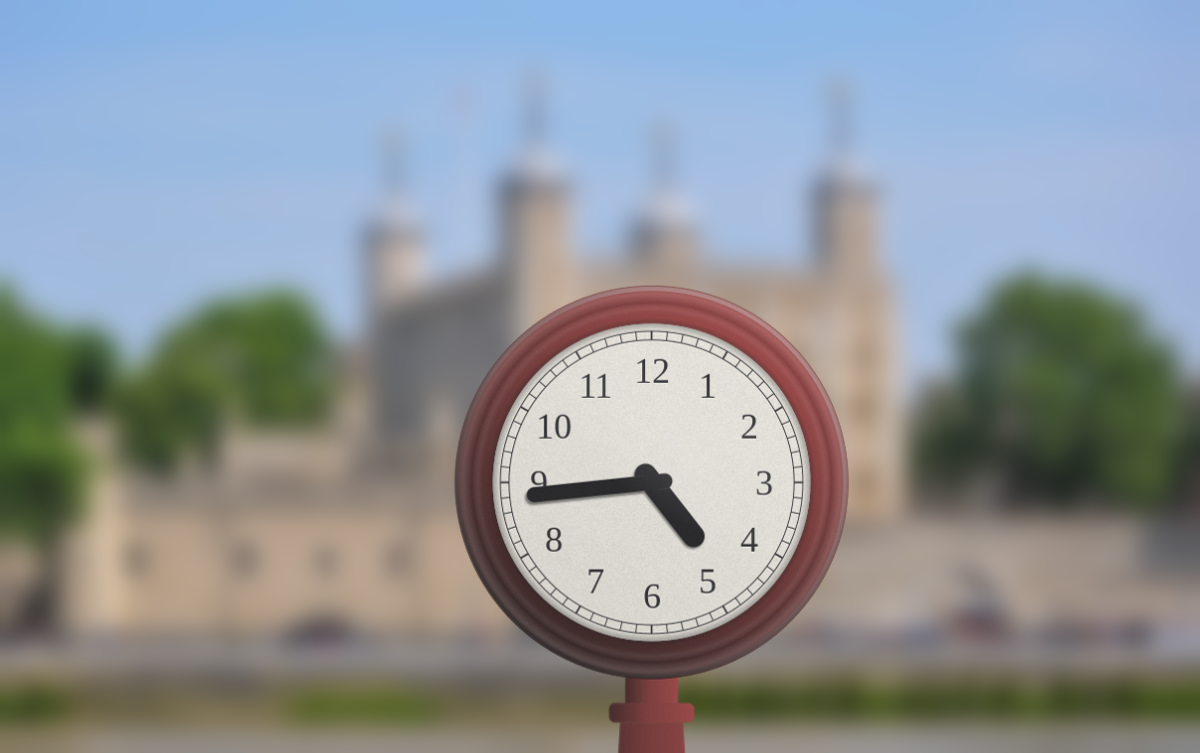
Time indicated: 4:44
